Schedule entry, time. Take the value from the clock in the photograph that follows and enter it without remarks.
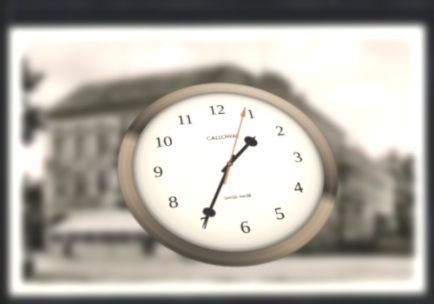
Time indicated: 1:35:04
